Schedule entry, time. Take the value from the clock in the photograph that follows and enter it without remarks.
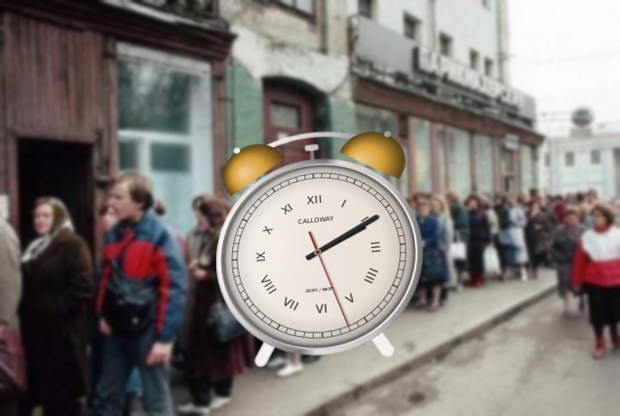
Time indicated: 2:10:27
